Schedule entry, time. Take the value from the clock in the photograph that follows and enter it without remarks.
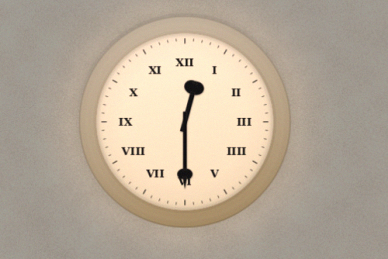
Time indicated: 12:30
